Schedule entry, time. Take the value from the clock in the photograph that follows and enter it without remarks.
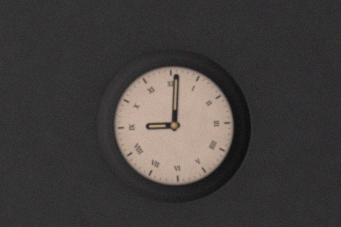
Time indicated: 9:01
